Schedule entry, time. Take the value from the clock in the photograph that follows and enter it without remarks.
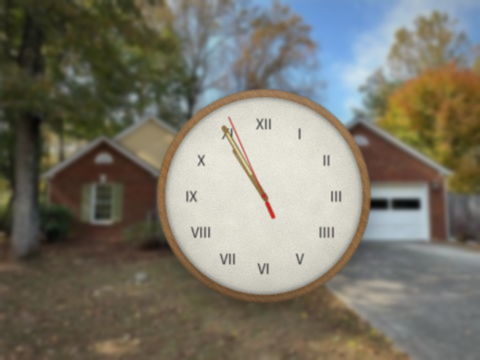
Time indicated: 10:54:56
